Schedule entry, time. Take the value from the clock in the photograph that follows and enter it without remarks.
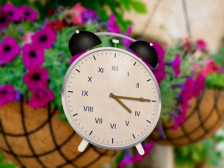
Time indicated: 4:15
